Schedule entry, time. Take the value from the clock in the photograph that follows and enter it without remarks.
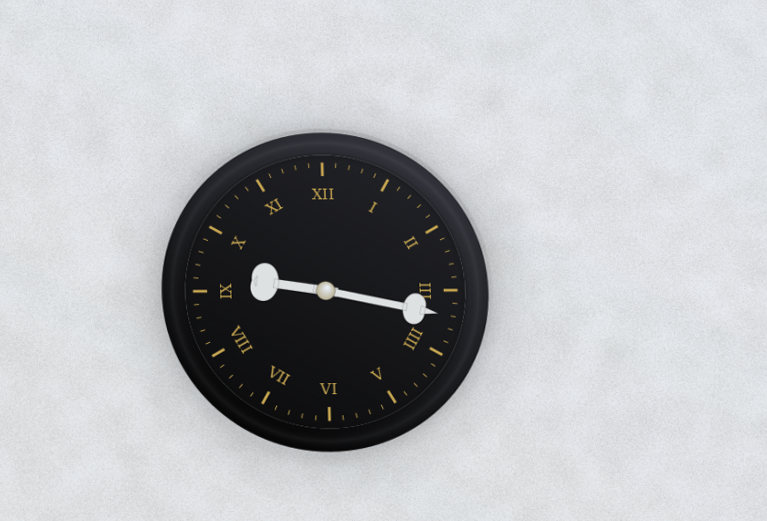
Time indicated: 9:17
